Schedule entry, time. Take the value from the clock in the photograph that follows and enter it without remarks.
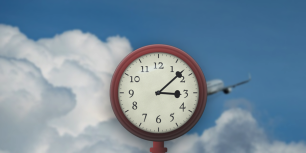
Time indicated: 3:08
